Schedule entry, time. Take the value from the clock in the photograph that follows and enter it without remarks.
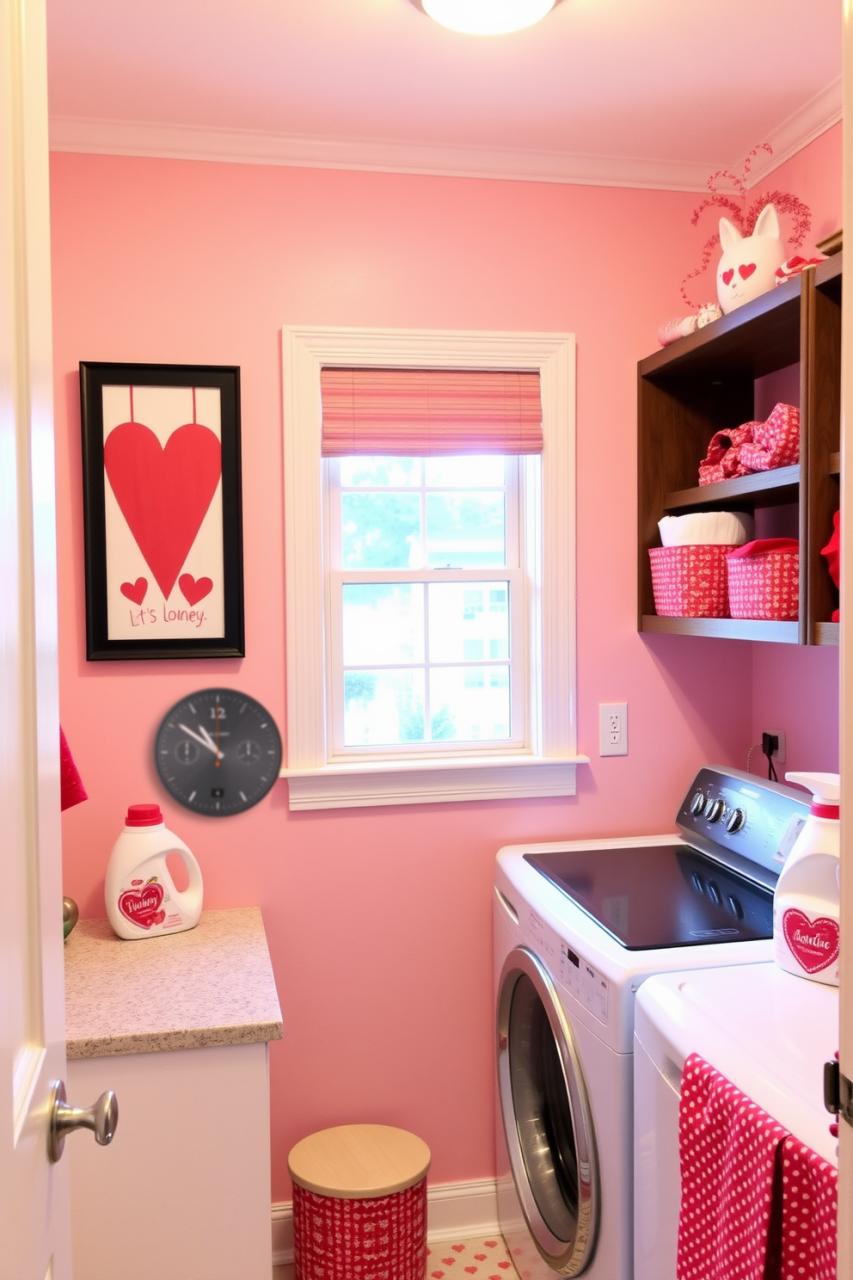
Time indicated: 10:51
